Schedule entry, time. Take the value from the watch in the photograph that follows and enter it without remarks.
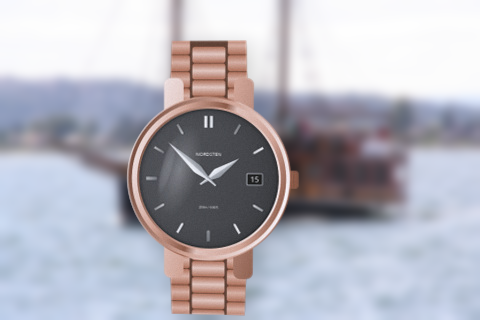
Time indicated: 1:52
